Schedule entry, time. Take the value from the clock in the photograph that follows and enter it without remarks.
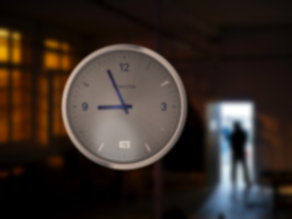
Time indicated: 8:56
